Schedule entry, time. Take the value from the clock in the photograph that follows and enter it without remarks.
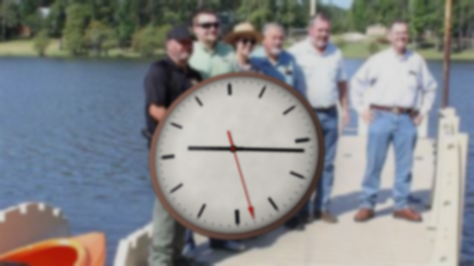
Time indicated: 9:16:28
